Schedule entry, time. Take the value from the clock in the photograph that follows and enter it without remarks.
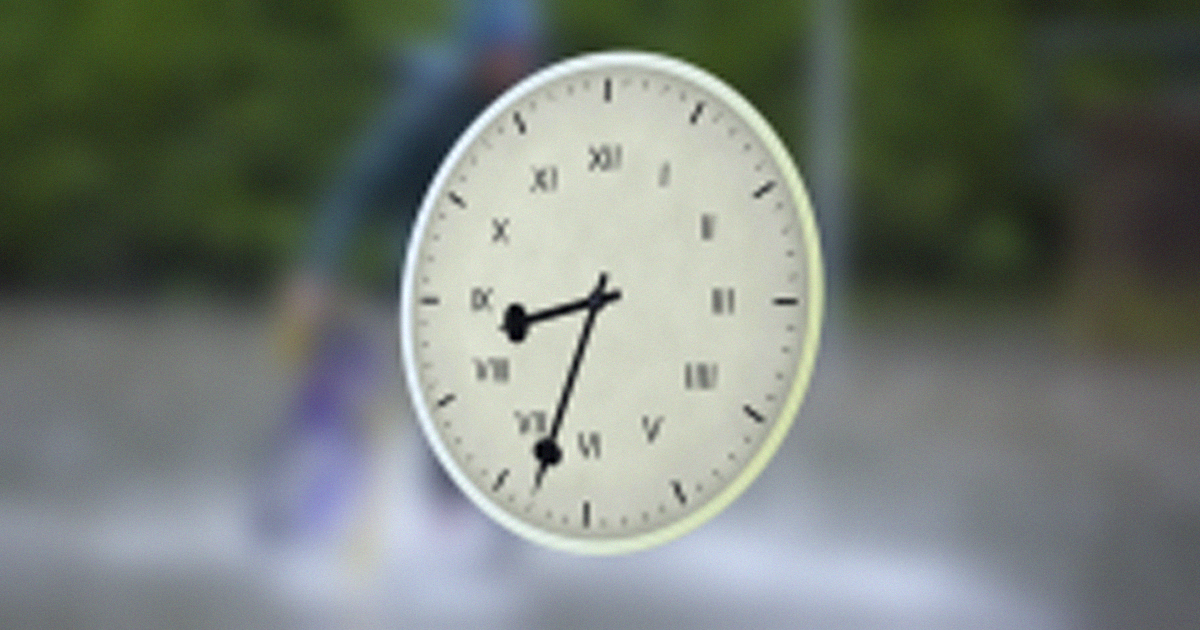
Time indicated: 8:33
